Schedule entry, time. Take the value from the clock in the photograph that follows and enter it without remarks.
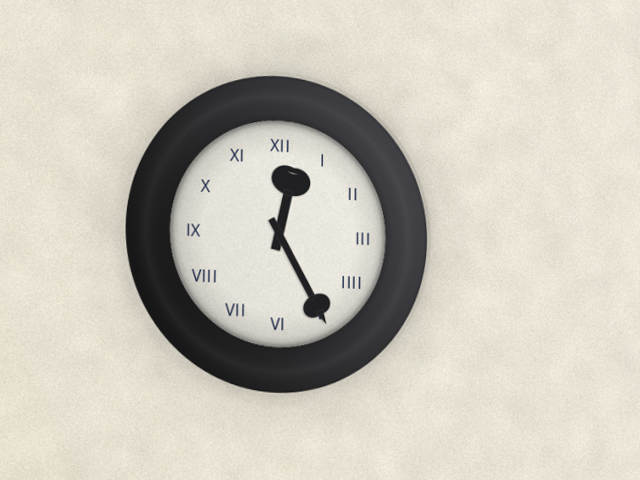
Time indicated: 12:25
